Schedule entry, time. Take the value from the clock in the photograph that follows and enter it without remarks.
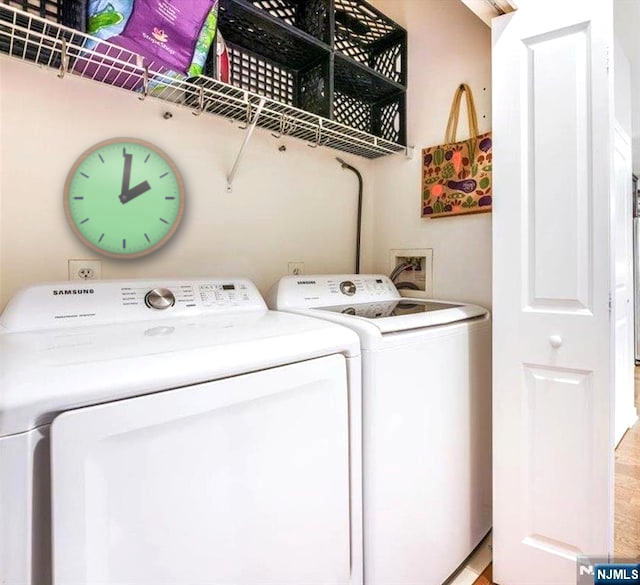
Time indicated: 2:01
